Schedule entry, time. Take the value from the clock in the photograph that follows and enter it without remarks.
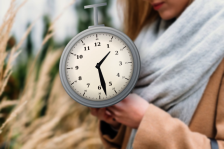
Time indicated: 1:28
